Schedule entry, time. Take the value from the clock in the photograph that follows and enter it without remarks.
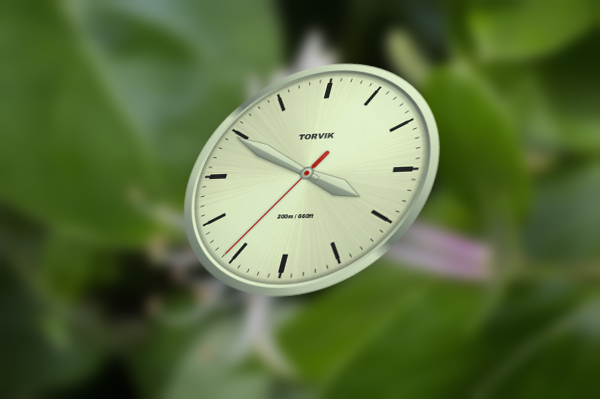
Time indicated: 3:49:36
